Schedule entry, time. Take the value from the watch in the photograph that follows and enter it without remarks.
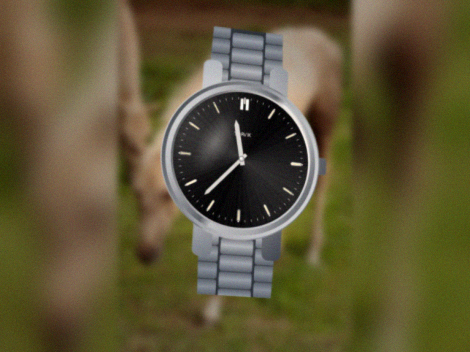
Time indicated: 11:37
